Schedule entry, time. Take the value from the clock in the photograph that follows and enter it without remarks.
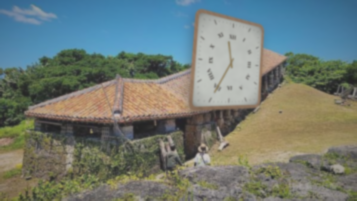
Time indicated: 11:35
